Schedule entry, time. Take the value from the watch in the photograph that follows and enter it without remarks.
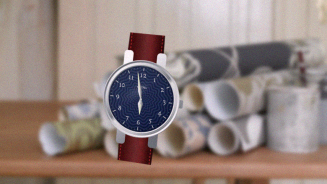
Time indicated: 5:58
